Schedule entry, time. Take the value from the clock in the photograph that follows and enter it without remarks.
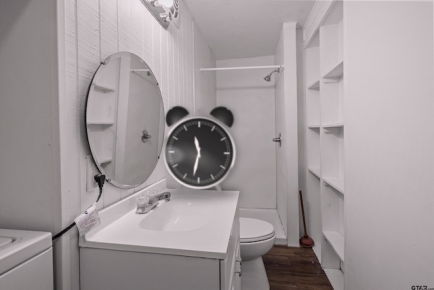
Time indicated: 11:32
